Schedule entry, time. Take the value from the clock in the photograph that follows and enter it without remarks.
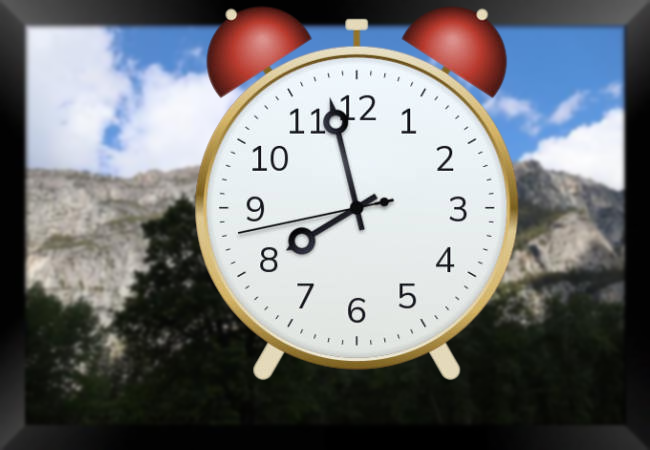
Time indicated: 7:57:43
